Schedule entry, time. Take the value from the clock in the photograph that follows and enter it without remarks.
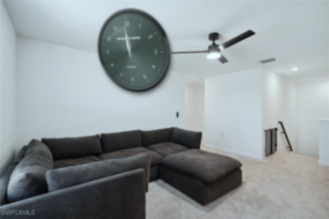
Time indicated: 11:59
